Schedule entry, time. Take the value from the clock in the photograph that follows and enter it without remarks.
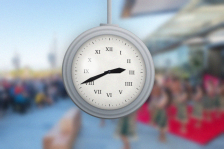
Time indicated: 2:41
